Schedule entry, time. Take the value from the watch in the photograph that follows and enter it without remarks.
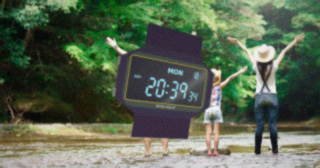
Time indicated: 20:39
